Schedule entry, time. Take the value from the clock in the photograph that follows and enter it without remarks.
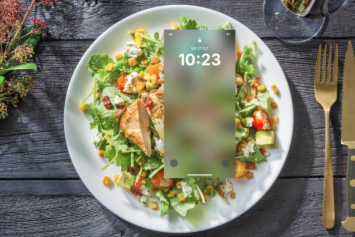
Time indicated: 10:23
